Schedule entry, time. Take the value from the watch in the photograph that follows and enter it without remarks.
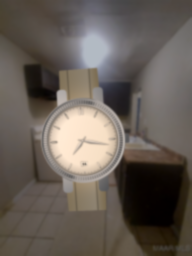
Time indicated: 7:17
